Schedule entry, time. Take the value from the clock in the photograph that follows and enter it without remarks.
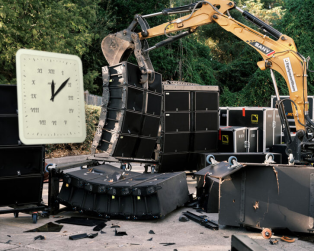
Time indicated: 12:08
